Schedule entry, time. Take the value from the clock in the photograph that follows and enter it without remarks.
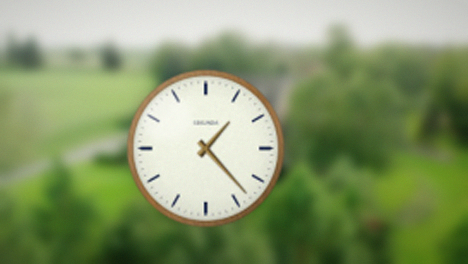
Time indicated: 1:23
